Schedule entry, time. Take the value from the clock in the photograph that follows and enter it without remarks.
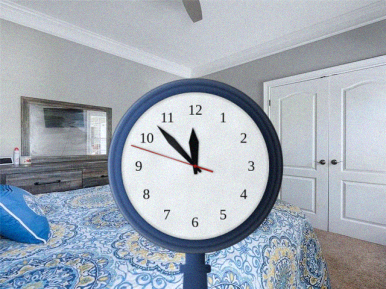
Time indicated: 11:52:48
